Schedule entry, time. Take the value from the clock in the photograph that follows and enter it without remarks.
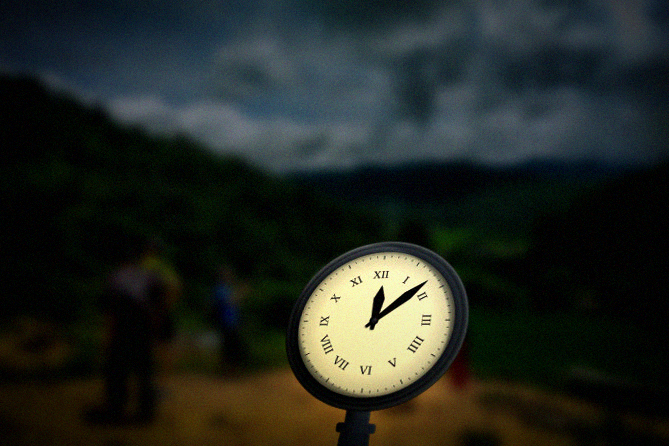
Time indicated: 12:08
